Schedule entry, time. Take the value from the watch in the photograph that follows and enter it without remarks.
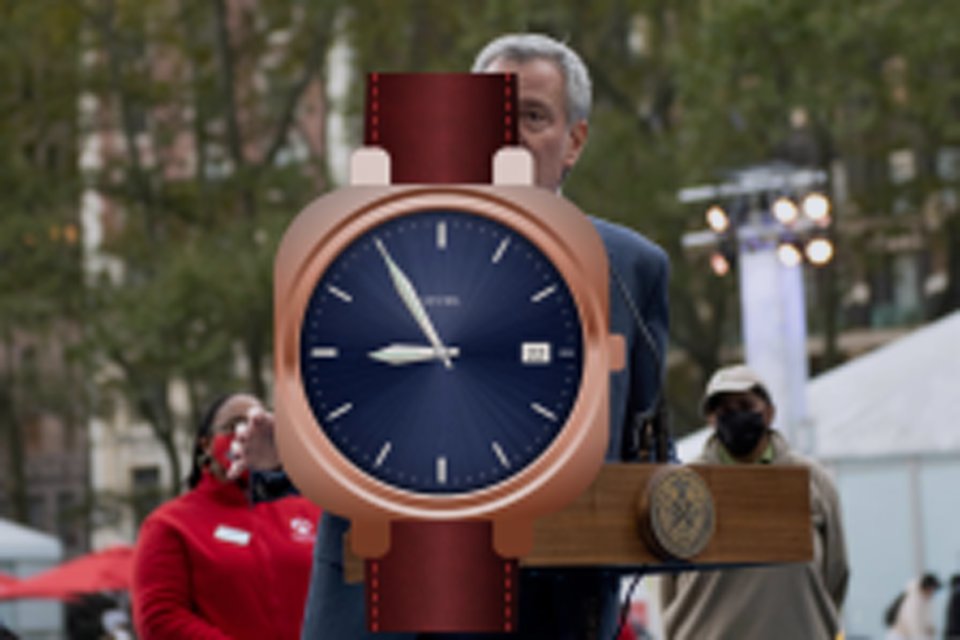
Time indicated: 8:55
